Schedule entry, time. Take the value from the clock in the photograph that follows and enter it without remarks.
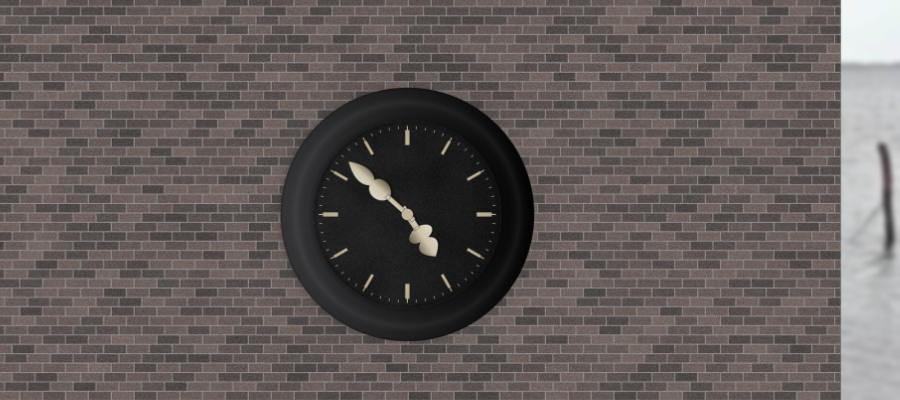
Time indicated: 4:52
